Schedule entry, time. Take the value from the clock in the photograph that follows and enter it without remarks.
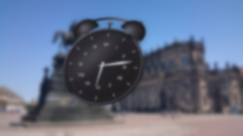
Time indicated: 6:13
